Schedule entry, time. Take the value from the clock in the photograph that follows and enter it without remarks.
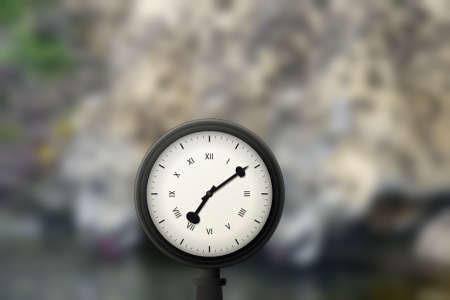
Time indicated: 7:09
